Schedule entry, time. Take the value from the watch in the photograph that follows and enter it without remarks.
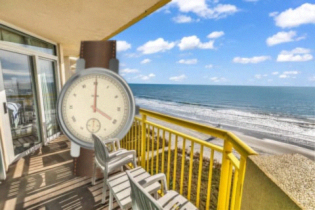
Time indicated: 4:00
